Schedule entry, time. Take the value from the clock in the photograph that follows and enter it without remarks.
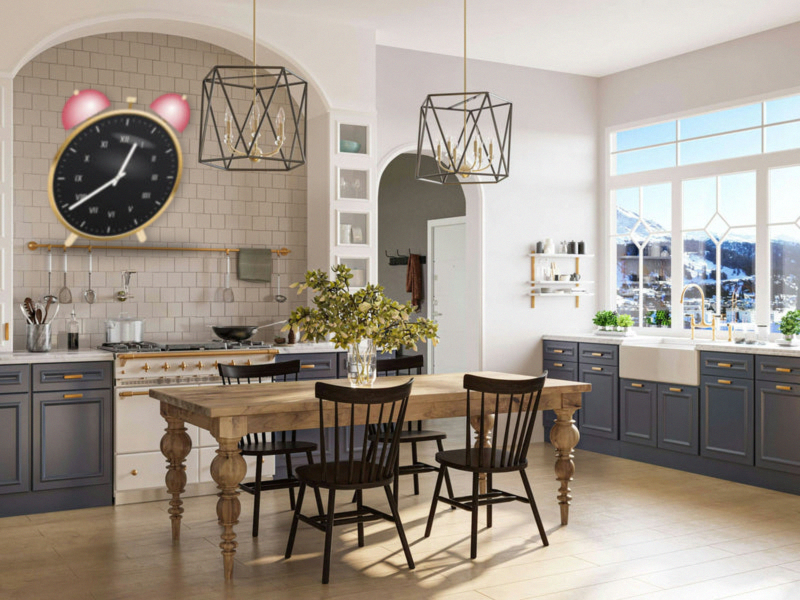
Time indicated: 12:39
